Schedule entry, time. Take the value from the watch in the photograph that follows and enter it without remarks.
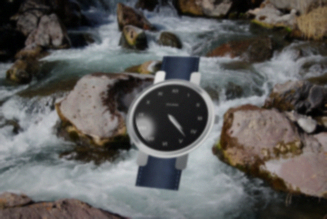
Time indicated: 4:23
